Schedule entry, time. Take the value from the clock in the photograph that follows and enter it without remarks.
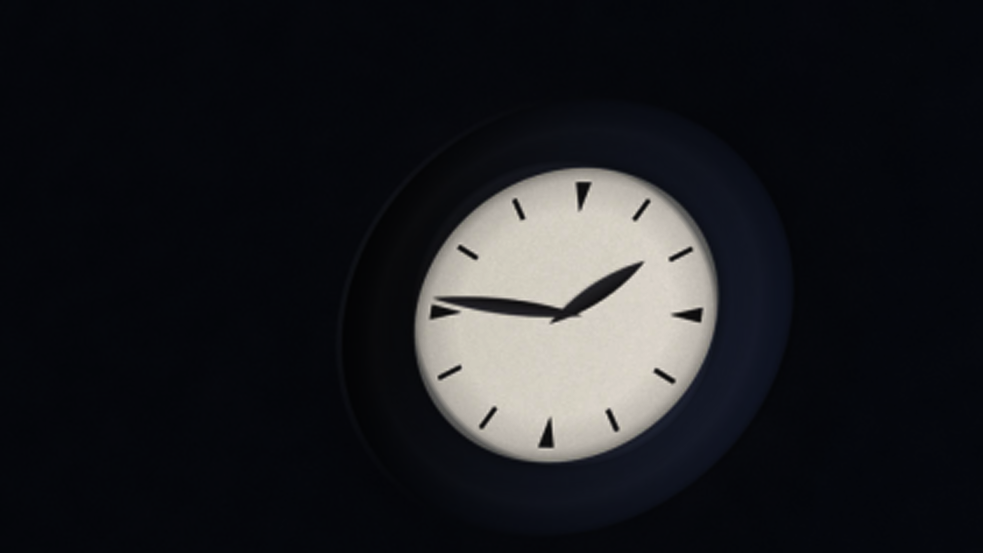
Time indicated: 1:46
